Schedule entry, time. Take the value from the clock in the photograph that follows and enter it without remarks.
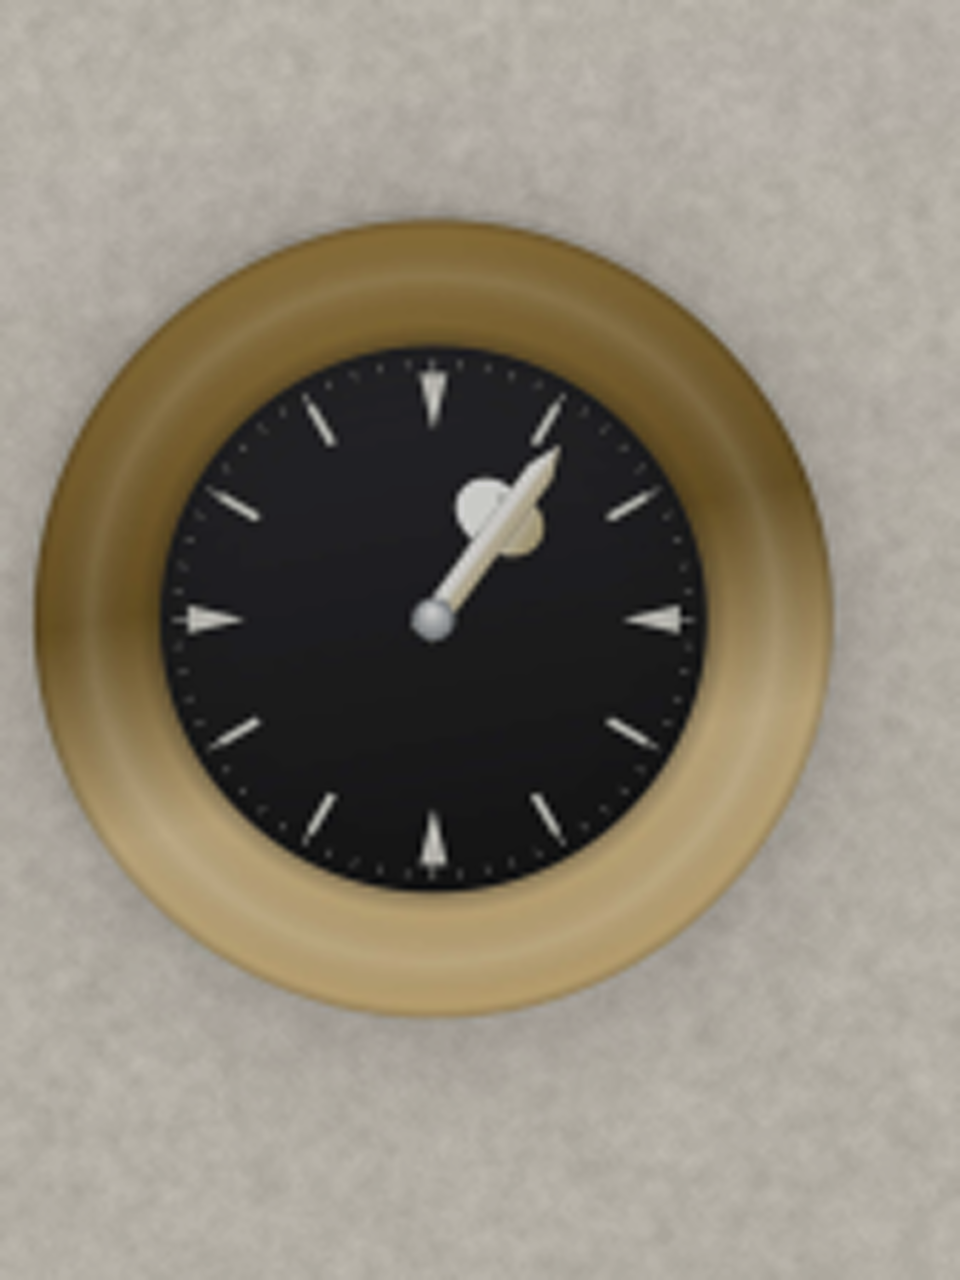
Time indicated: 1:06
